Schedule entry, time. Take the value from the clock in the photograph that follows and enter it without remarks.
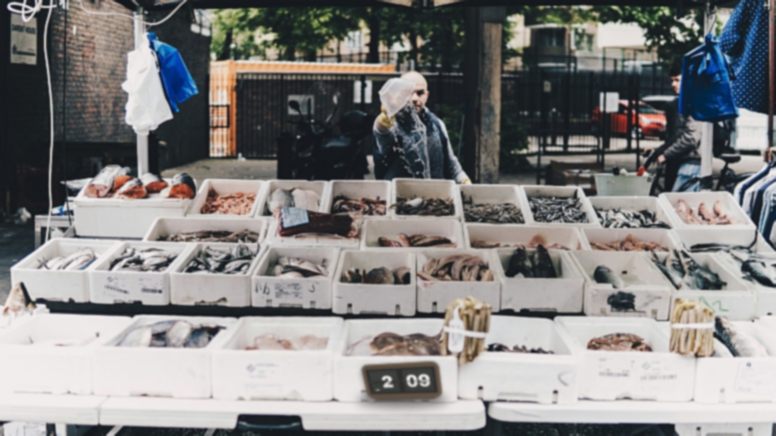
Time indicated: 2:09
